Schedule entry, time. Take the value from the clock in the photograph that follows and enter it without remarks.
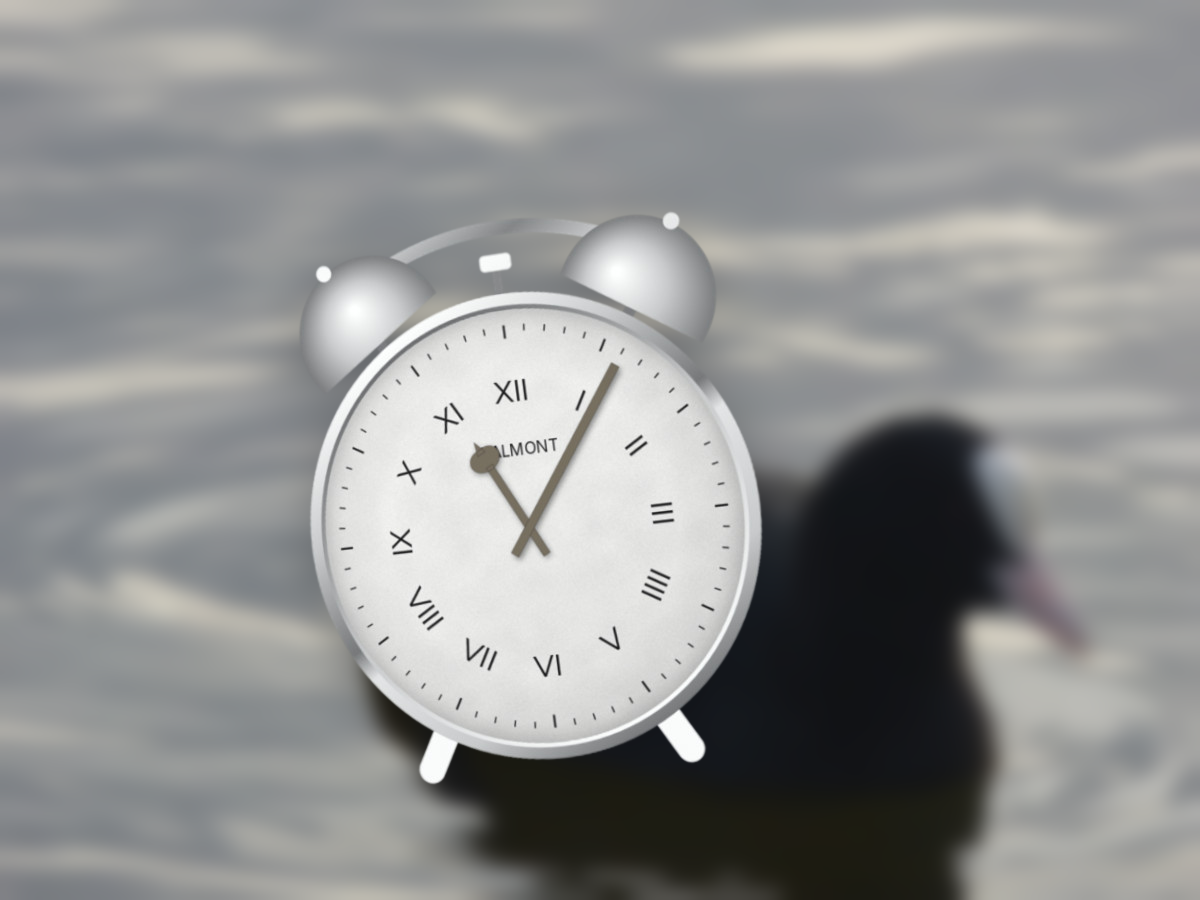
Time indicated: 11:06
